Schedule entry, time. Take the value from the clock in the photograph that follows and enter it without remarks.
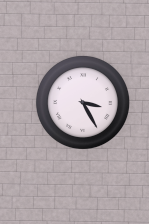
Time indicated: 3:25
